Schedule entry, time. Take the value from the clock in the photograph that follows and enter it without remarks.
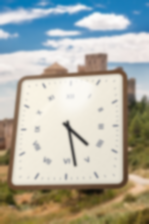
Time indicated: 4:28
